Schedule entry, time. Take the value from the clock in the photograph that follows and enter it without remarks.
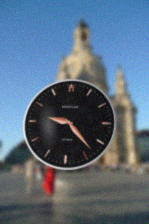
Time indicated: 9:23
